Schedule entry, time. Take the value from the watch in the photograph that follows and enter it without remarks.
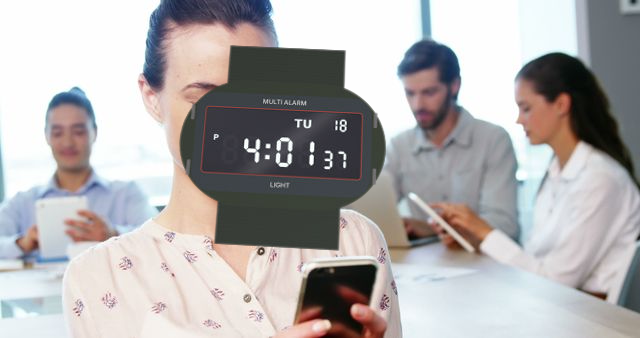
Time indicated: 4:01:37
